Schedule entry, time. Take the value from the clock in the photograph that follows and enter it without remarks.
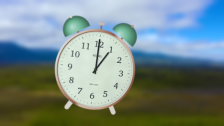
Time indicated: 1:00
